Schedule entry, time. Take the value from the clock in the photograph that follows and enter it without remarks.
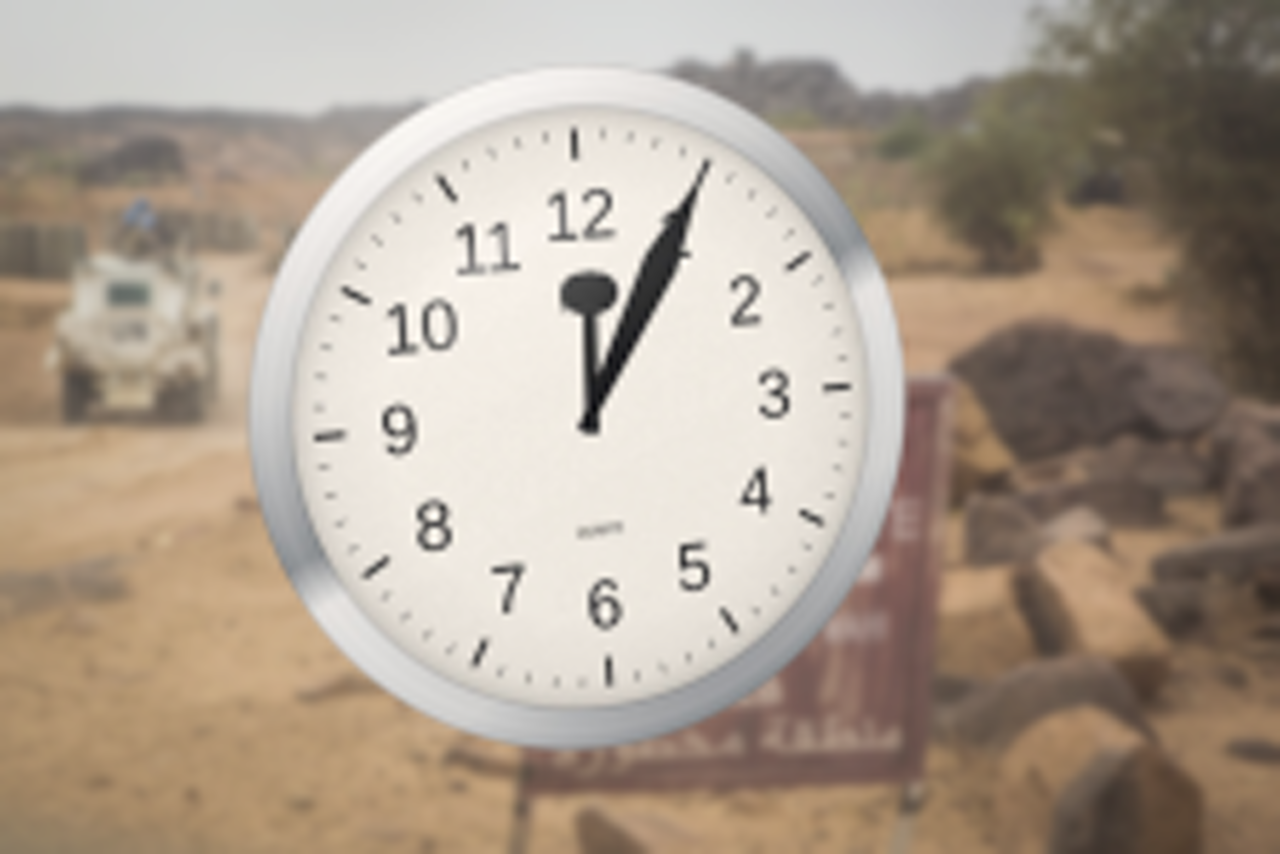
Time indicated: 12:05
